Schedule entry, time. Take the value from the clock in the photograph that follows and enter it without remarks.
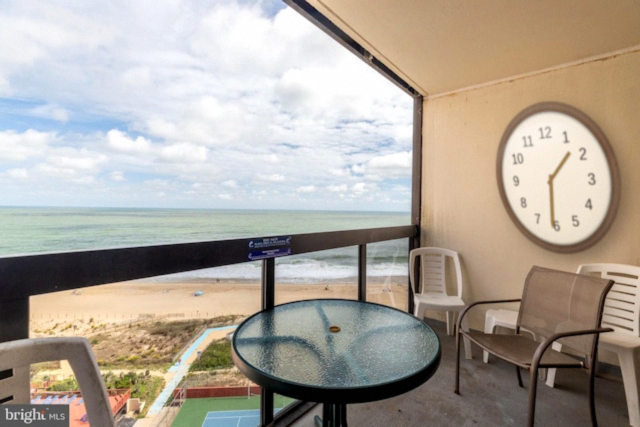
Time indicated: 1:31
